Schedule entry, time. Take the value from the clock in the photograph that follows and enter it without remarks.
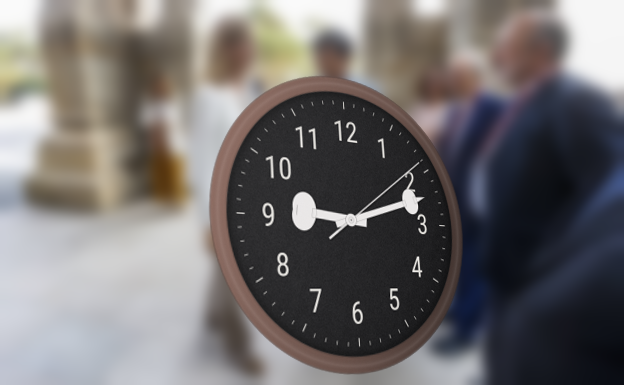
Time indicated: 9:12:09
